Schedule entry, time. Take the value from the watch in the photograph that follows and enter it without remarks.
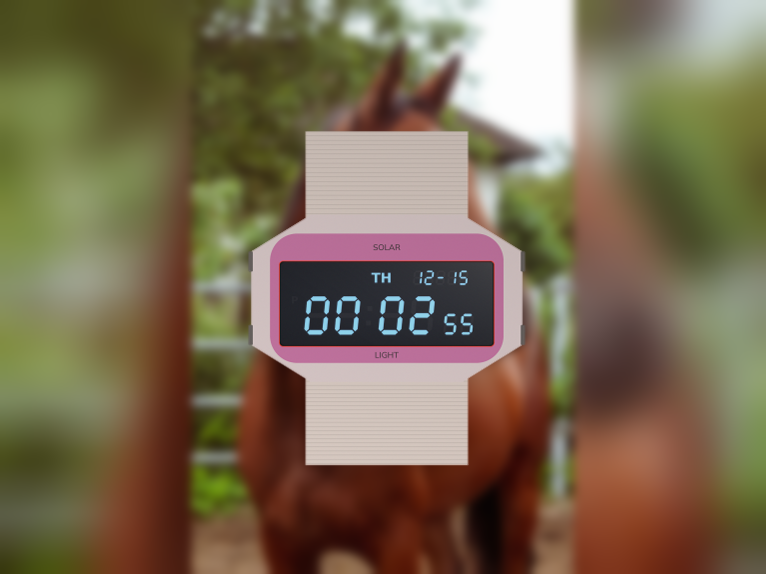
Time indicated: 0:02:55
